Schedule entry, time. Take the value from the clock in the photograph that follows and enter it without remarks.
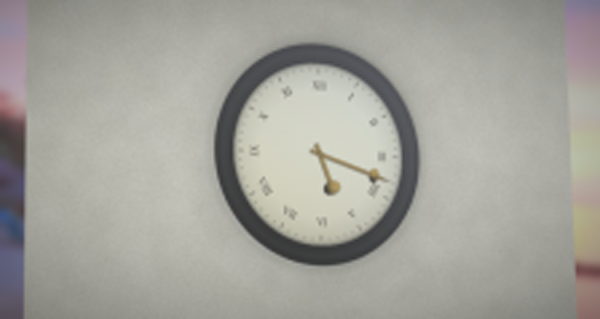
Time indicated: 5:18
